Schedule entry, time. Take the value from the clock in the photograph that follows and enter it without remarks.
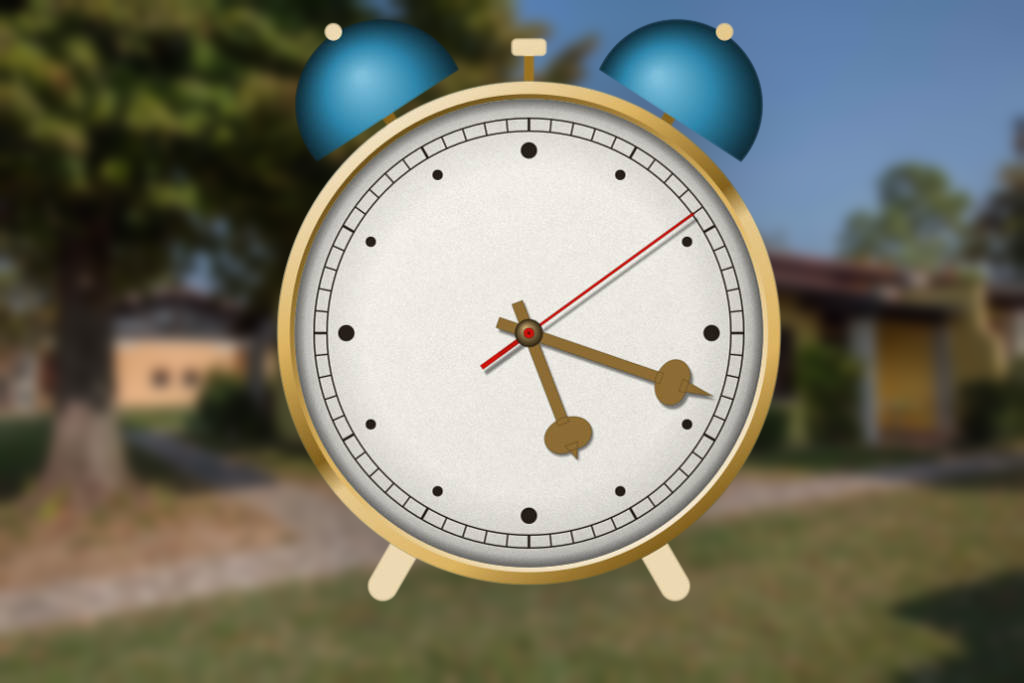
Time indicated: 5:18:09
